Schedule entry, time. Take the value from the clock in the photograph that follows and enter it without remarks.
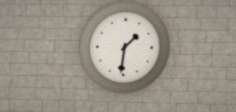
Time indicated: 1:31
